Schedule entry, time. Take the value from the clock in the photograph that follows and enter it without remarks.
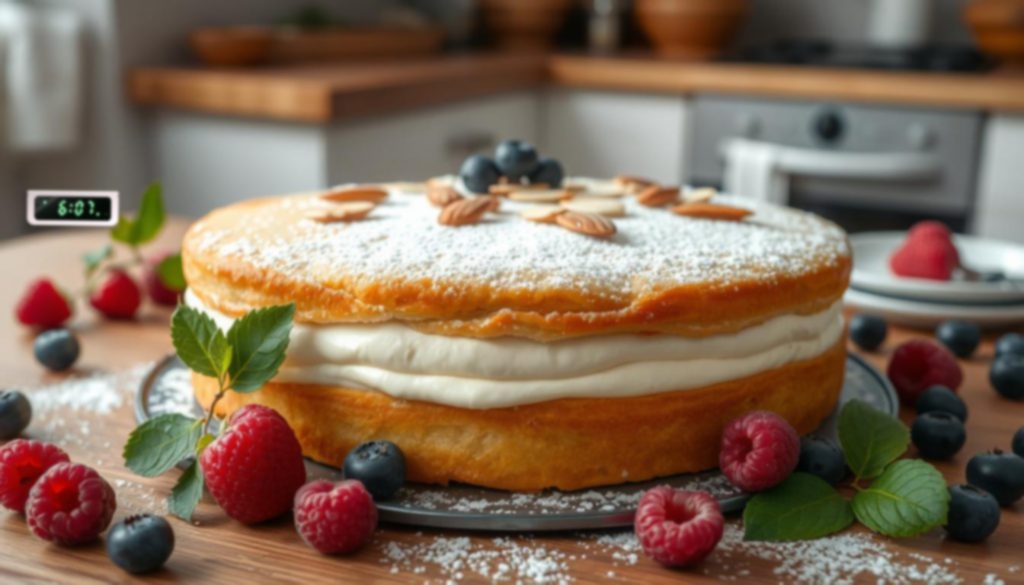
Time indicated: 6:07
